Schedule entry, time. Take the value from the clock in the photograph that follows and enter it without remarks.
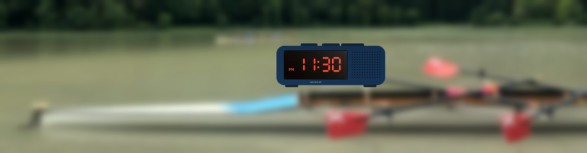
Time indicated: 11:30
